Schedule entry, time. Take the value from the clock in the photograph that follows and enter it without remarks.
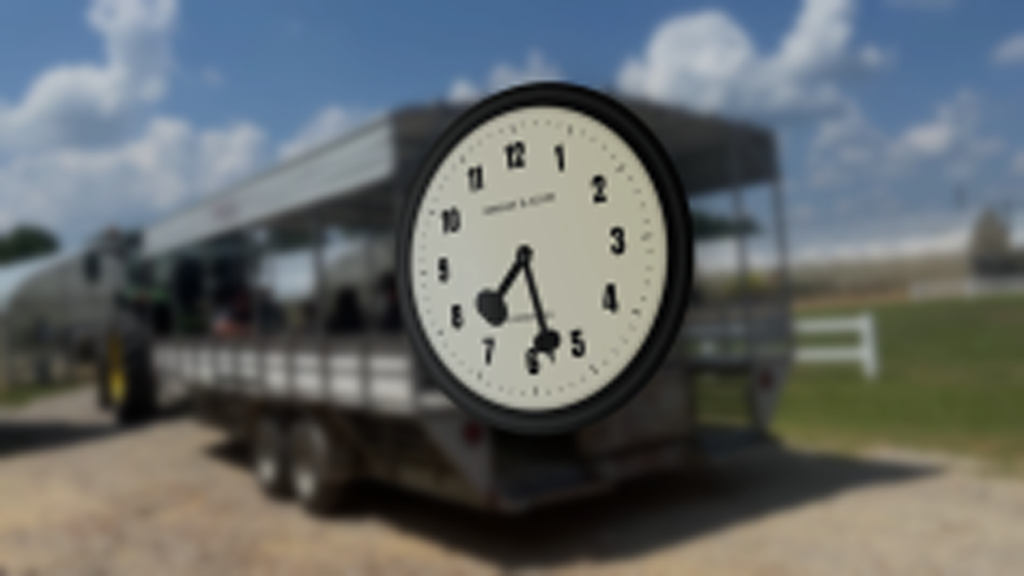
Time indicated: 7:28
